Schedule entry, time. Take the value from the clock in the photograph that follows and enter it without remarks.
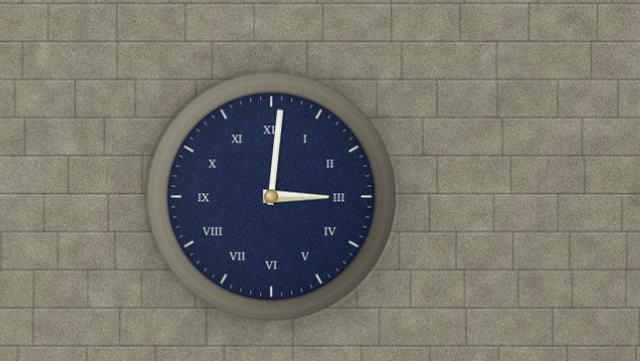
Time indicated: 3:01
